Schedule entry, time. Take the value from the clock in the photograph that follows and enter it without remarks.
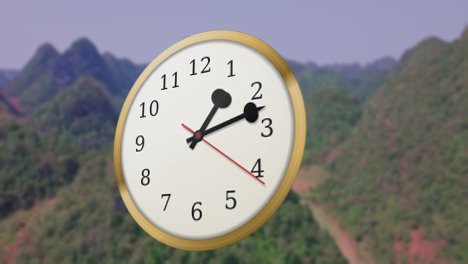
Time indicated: 1:12:21
